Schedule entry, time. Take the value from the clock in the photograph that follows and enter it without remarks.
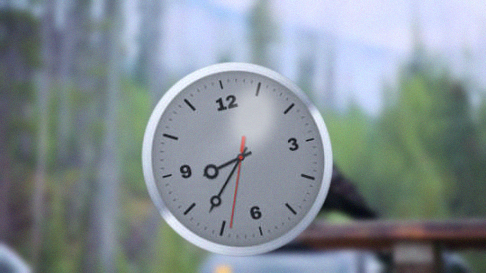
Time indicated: 8:37:34
